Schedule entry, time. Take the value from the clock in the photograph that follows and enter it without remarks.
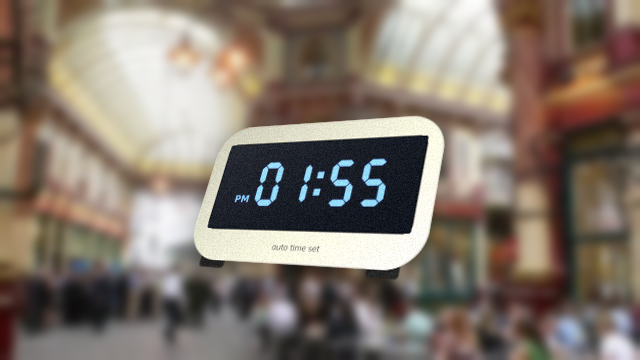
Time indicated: 1:55
